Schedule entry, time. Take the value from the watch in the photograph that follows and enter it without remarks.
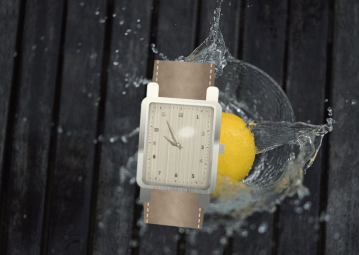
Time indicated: 9:55
